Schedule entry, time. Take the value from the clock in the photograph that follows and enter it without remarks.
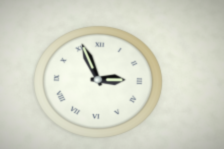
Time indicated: 2:56
